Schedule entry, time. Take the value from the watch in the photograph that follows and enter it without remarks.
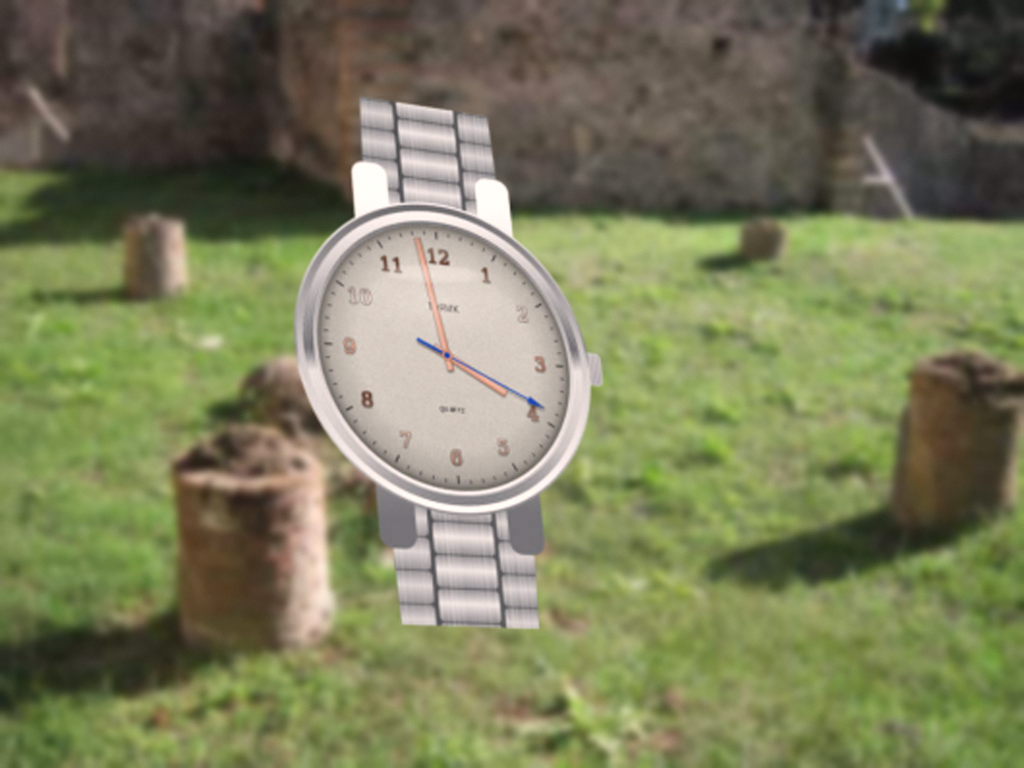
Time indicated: 3:58:19
